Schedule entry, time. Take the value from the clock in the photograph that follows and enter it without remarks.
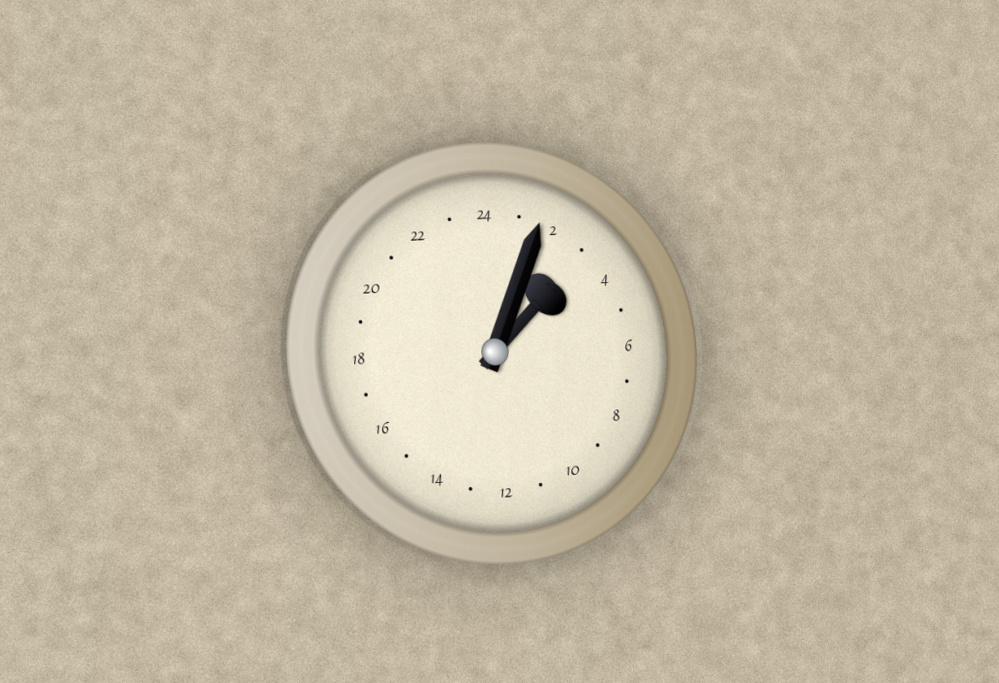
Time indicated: 3:04
